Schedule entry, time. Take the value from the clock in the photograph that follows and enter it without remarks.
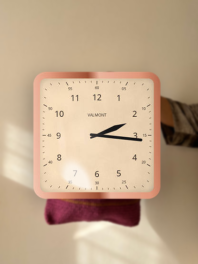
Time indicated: 2:16
